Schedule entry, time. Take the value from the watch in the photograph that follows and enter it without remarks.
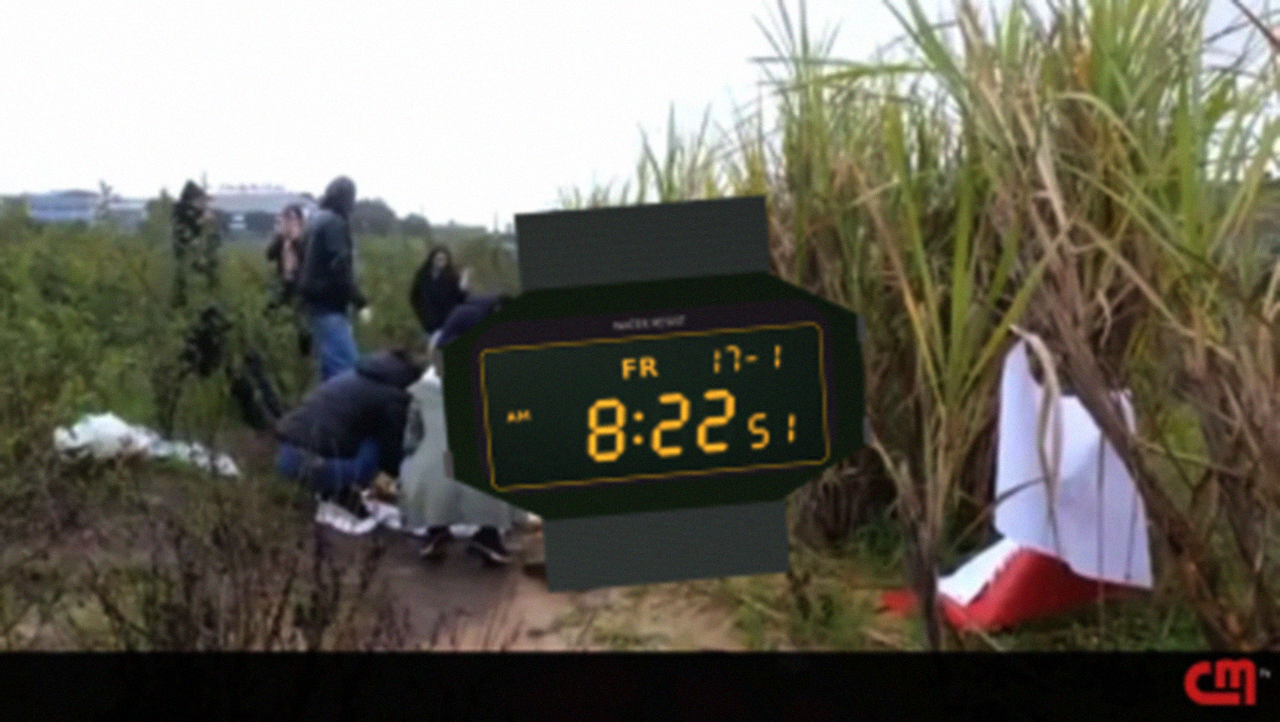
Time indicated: 8:22:51
